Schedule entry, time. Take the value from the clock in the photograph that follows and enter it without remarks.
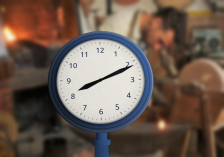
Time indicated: 8:11
